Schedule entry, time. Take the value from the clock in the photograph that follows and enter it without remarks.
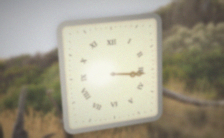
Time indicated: 3:16
